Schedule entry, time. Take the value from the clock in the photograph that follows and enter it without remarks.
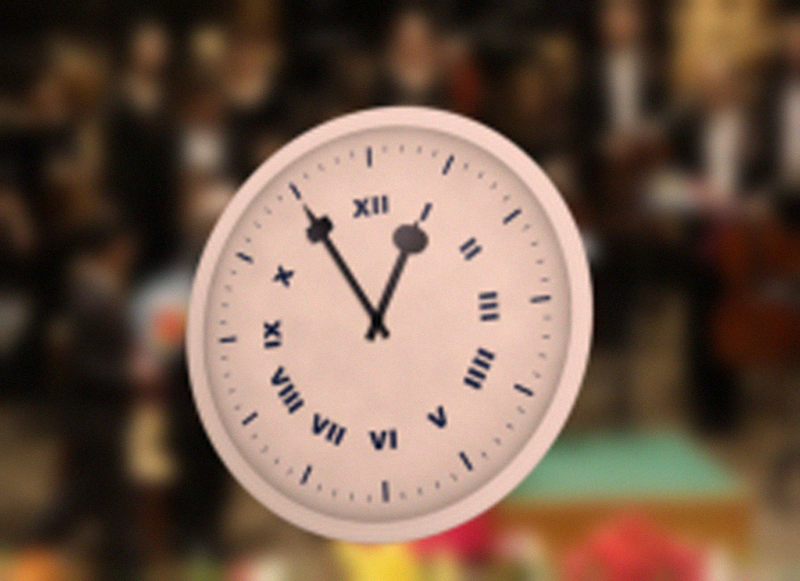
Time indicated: 12:55
